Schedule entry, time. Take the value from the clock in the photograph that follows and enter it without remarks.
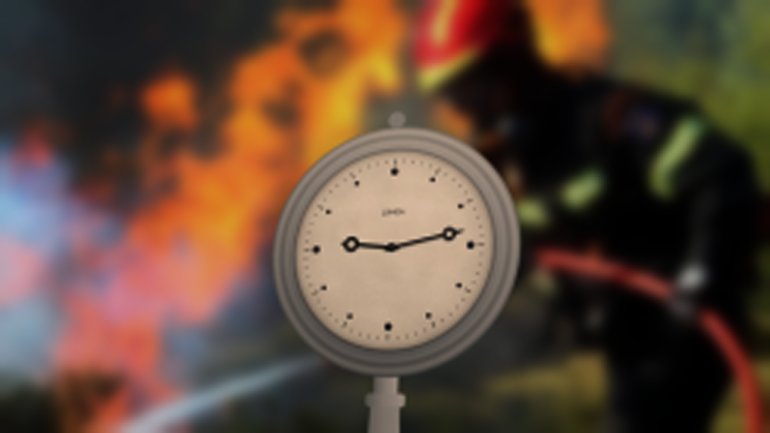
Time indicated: 9:13
